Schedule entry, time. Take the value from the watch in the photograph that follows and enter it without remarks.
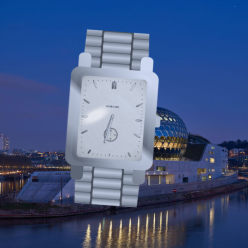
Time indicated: 6:32
